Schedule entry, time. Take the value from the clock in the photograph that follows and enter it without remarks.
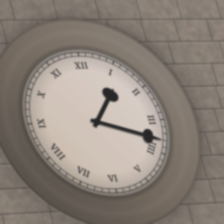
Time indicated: 1:18
